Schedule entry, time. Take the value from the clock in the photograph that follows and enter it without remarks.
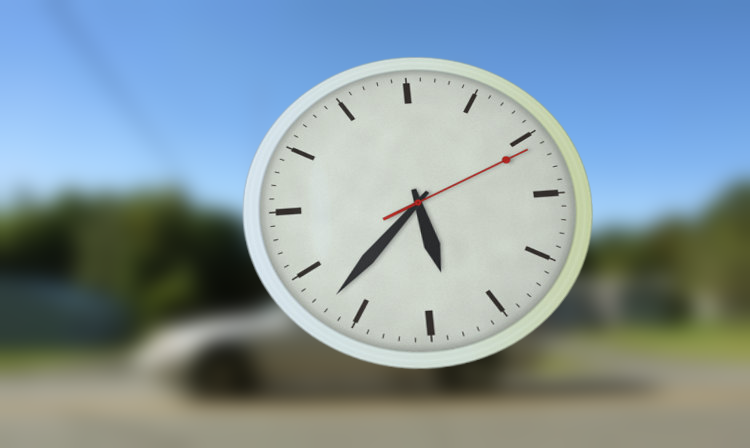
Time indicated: 5:37:11
